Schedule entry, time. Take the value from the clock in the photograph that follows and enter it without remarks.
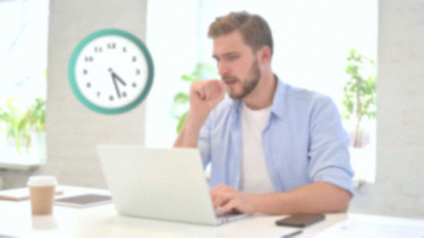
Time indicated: 4:27
